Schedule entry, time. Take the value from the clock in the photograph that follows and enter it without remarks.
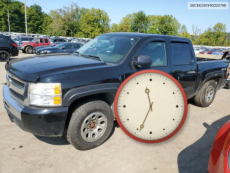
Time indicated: 11:34
